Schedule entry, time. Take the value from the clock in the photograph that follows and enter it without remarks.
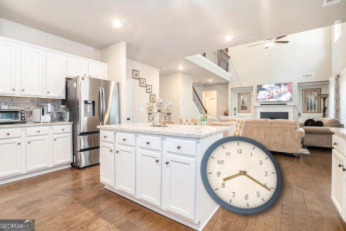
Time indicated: 8:21
